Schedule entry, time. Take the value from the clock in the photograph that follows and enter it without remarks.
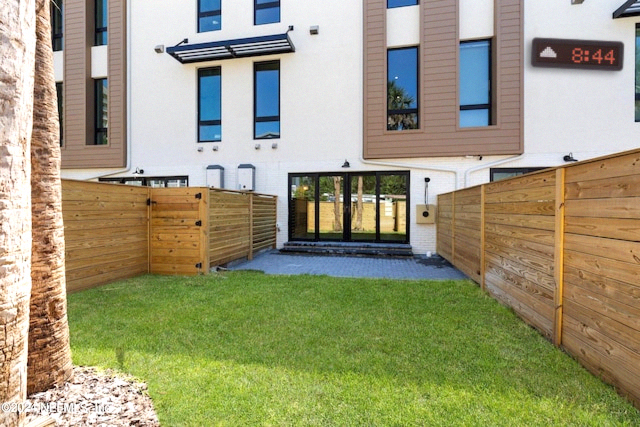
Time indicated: 8:44
